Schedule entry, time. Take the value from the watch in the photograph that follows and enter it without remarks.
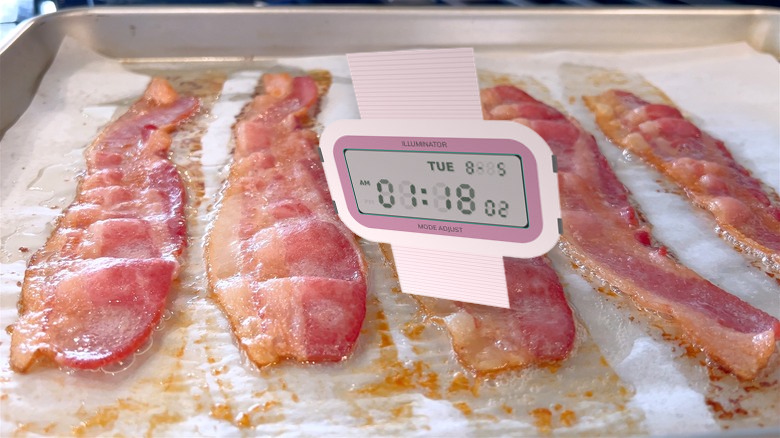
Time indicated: 1:18:02
